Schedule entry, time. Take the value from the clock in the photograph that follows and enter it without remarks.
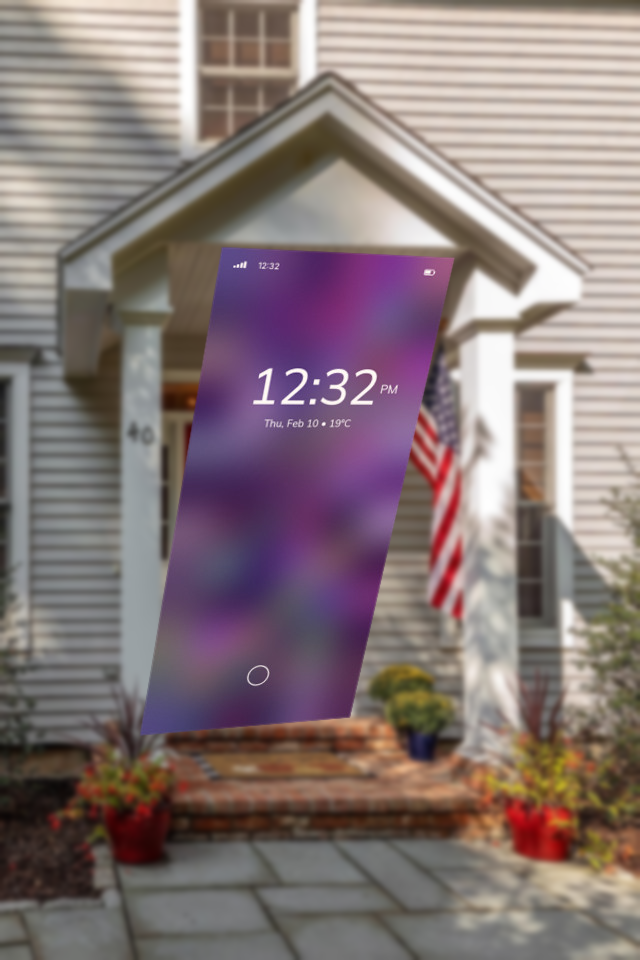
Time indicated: 12:32
